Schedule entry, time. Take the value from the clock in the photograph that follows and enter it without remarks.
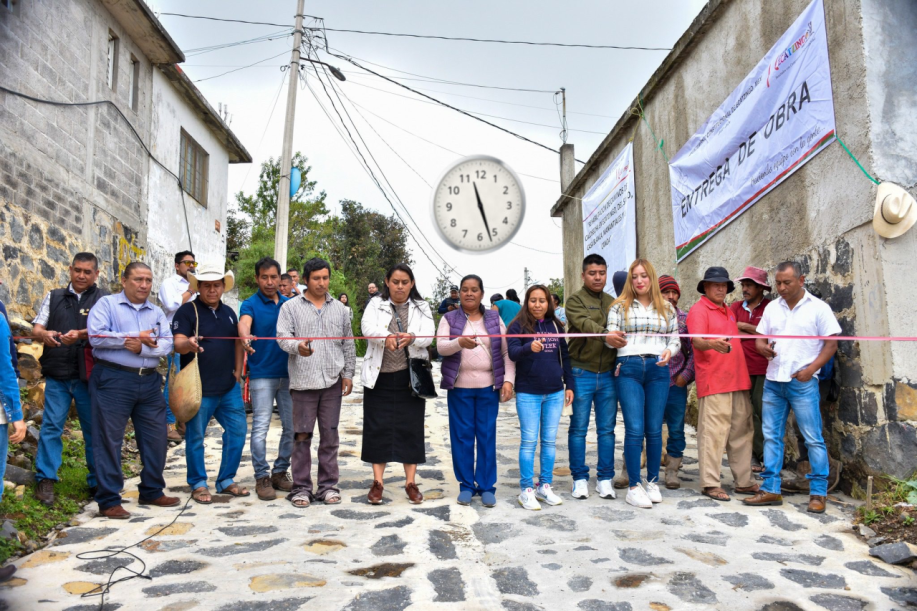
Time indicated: 11:27
